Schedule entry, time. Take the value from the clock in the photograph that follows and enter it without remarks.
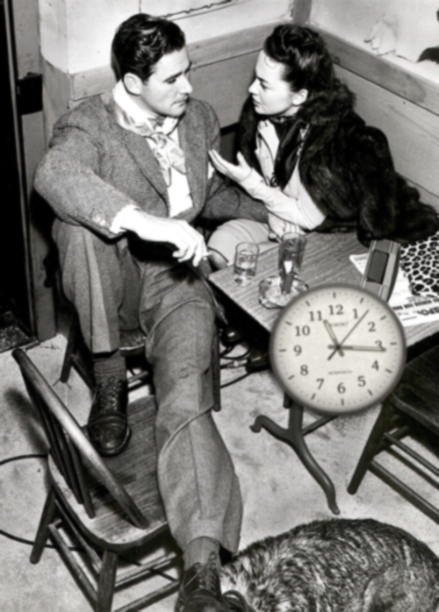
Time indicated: 11:16:07
